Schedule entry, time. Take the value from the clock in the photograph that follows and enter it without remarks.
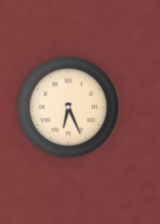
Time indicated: 6:26
